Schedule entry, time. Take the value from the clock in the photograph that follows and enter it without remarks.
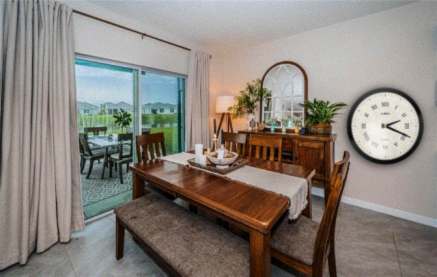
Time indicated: 2:19
